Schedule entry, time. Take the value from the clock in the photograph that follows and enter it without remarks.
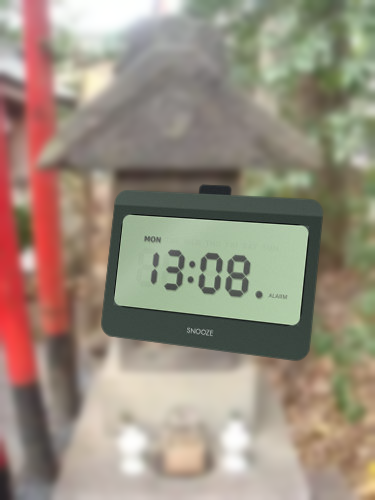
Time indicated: 13:08
